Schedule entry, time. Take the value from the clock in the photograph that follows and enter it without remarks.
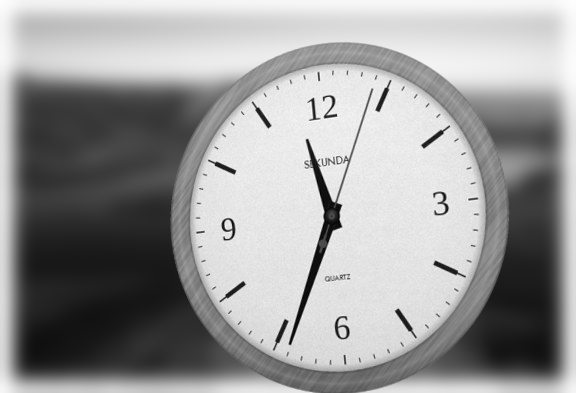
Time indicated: 11:34:04
